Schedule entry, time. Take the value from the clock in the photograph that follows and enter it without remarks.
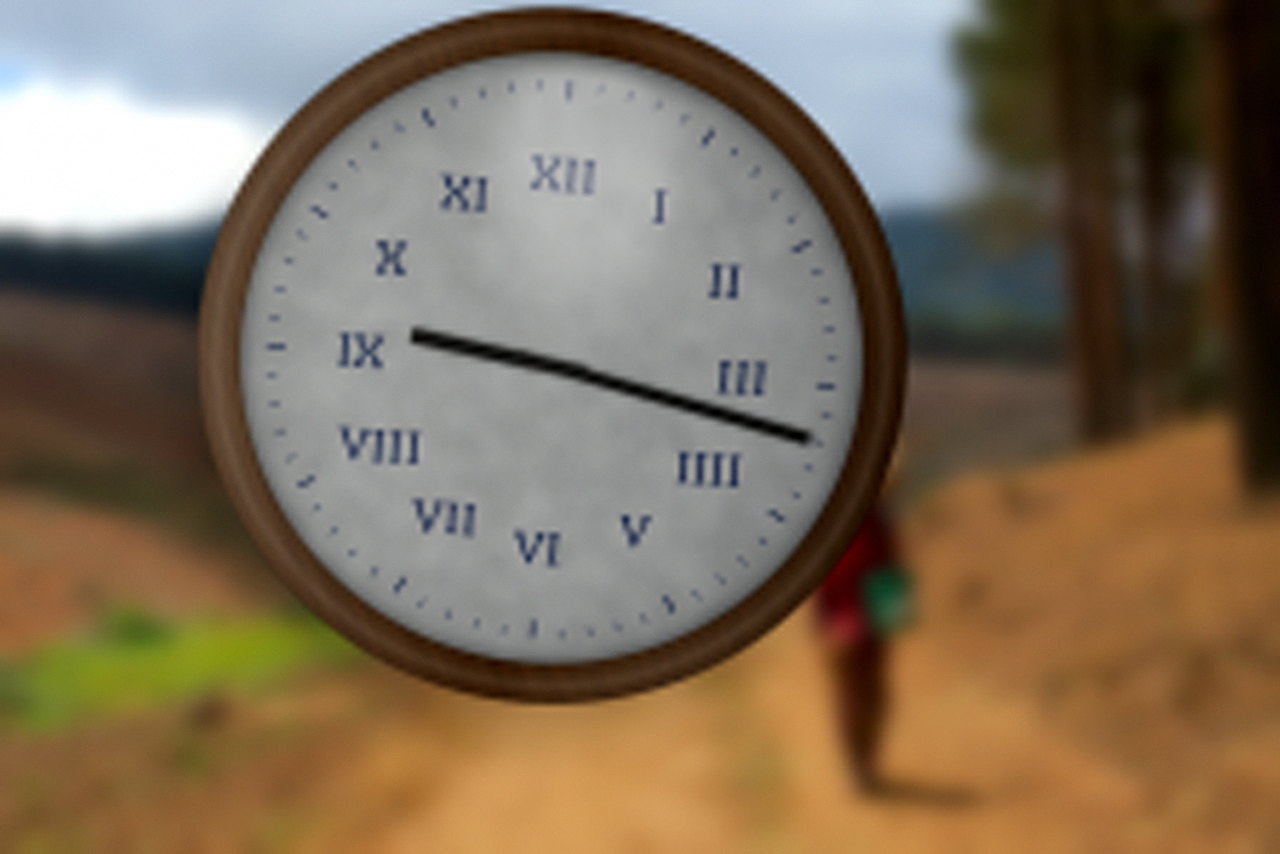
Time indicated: 9:17
